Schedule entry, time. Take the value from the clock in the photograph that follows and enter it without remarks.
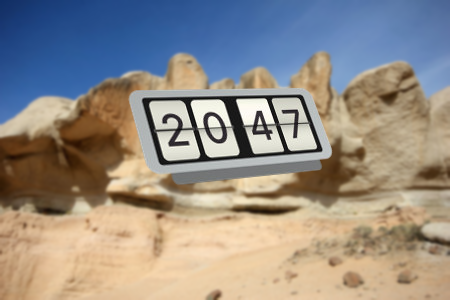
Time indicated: 20:47
